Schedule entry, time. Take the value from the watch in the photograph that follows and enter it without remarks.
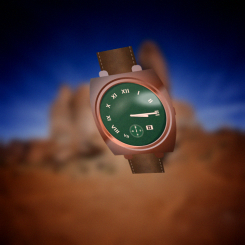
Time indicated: 3:15
